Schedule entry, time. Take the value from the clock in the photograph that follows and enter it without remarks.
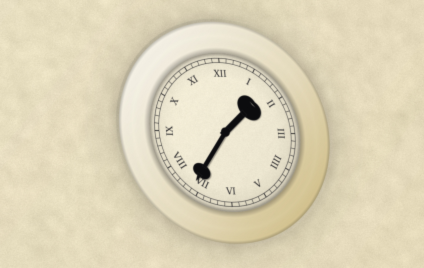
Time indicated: 1:36
